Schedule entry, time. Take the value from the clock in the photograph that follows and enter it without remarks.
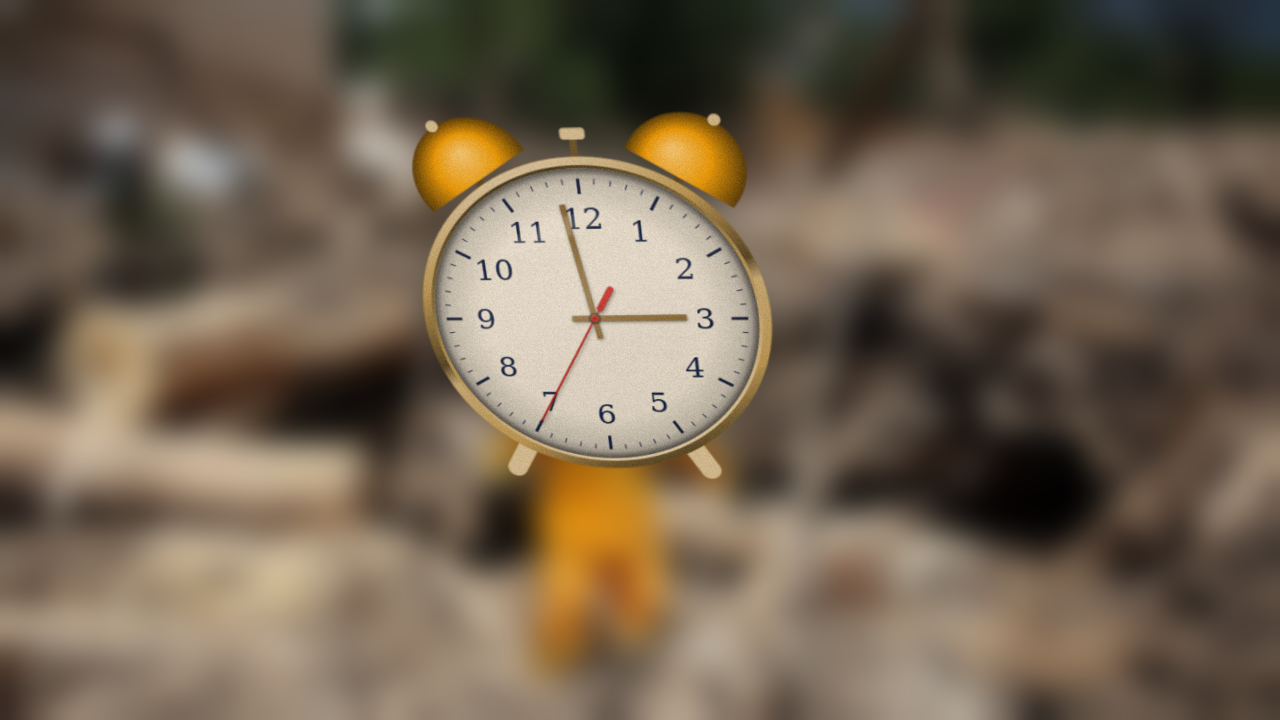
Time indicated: 2:58:35
